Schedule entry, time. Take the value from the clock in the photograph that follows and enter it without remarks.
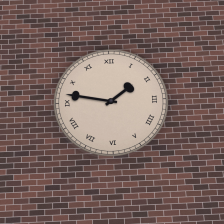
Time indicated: 1:47
